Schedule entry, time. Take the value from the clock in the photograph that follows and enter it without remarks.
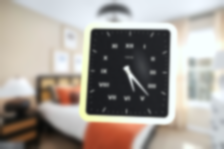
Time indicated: 5:23
